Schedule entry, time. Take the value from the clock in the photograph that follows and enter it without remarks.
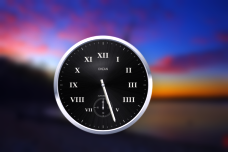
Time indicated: 5:27
